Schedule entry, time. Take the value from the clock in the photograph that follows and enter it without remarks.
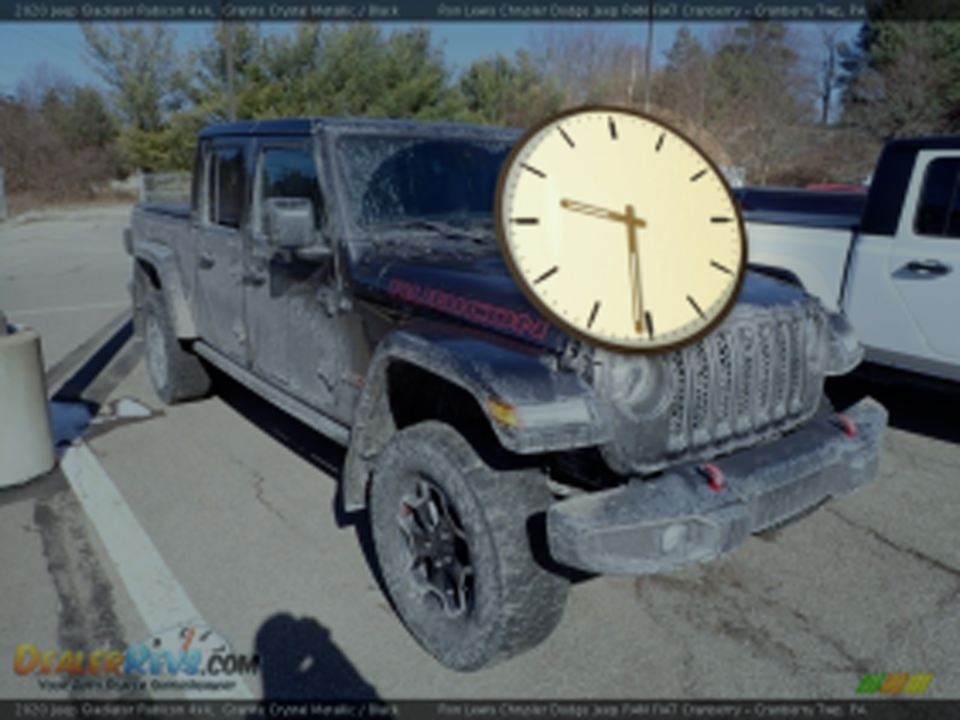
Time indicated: 9:31
